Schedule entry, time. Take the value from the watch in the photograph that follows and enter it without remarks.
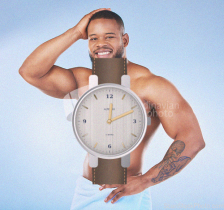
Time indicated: 12:11
